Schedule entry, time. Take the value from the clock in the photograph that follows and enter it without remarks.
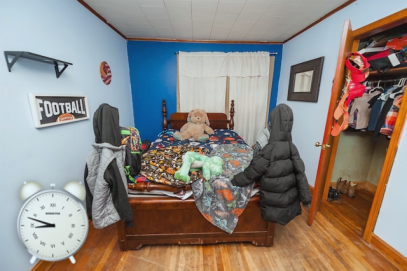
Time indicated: 8:48
